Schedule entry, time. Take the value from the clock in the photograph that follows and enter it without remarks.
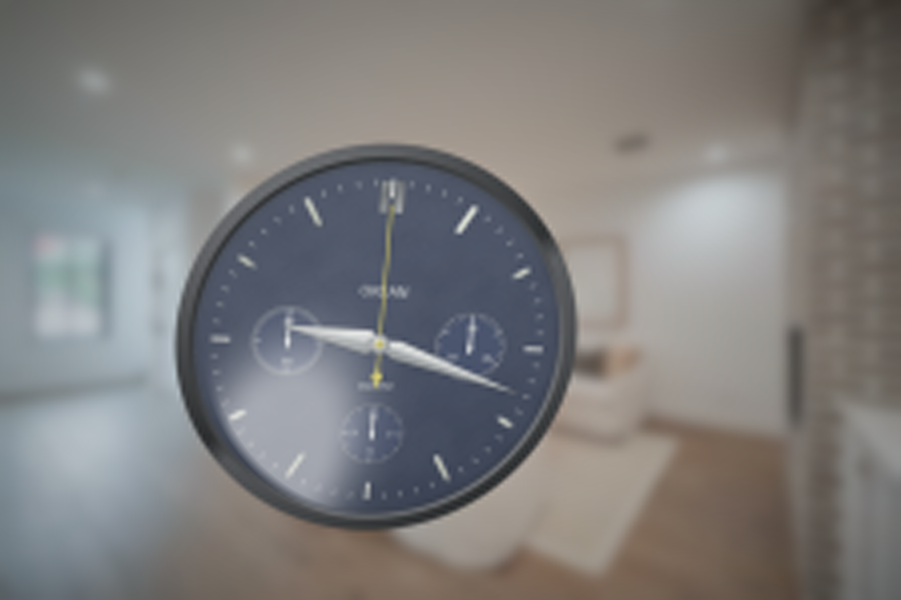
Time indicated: 9:18
